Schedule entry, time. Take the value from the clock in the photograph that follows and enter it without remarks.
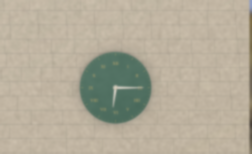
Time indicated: 6:15
